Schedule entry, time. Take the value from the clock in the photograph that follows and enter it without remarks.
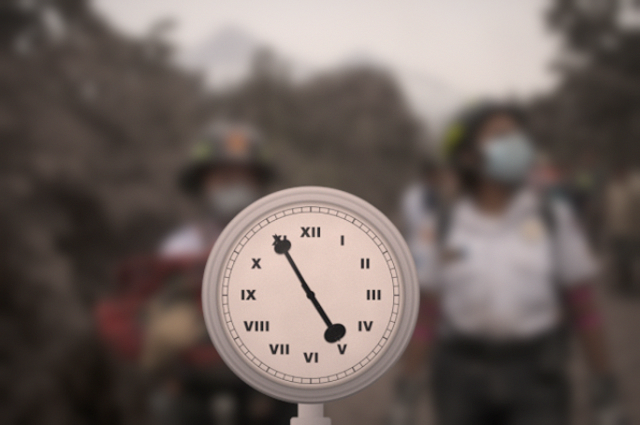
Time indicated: 4:55
